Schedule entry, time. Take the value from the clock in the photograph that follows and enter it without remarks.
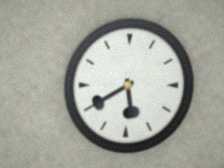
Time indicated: 5:40
